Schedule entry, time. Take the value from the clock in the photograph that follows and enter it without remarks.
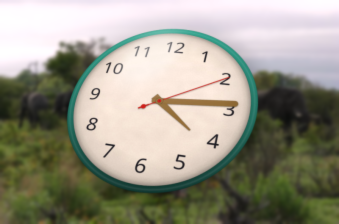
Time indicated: 4:14:10
